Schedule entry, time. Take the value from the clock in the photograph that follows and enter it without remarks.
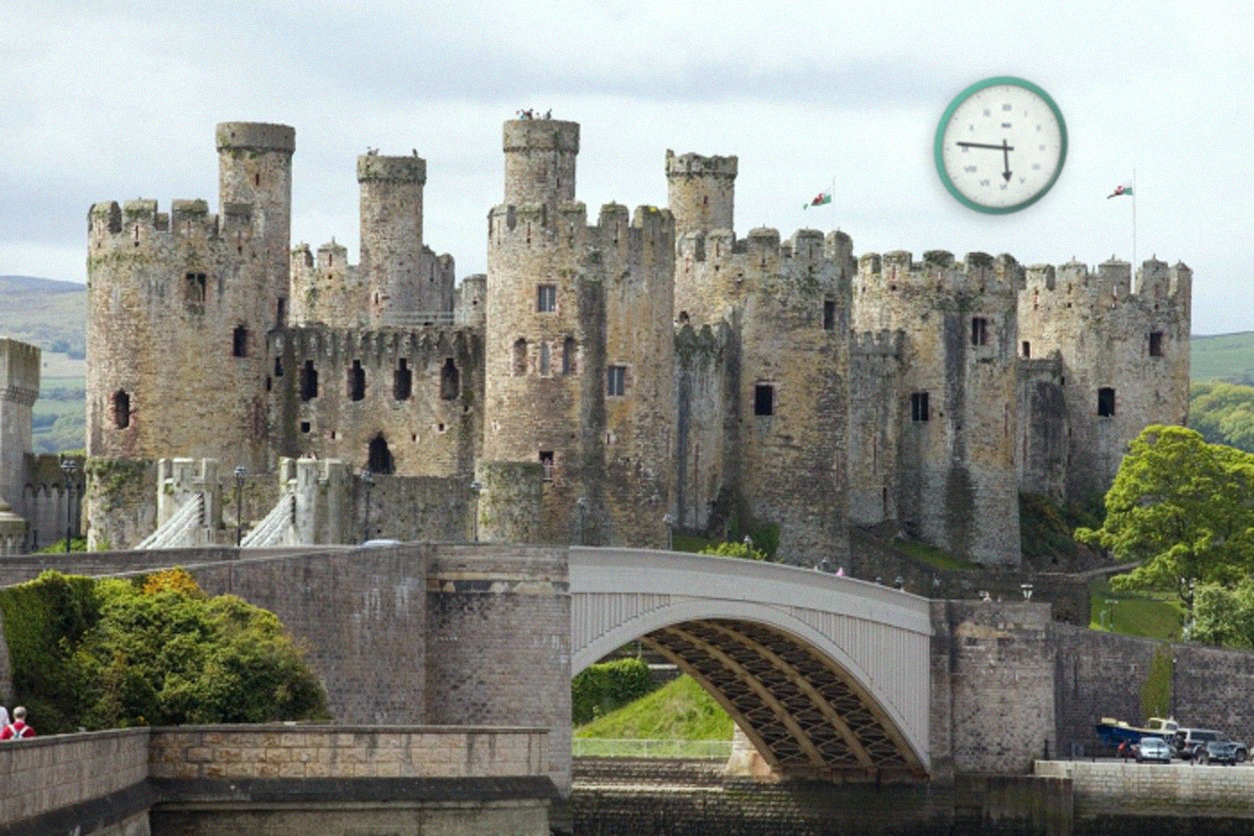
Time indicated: 5:46
